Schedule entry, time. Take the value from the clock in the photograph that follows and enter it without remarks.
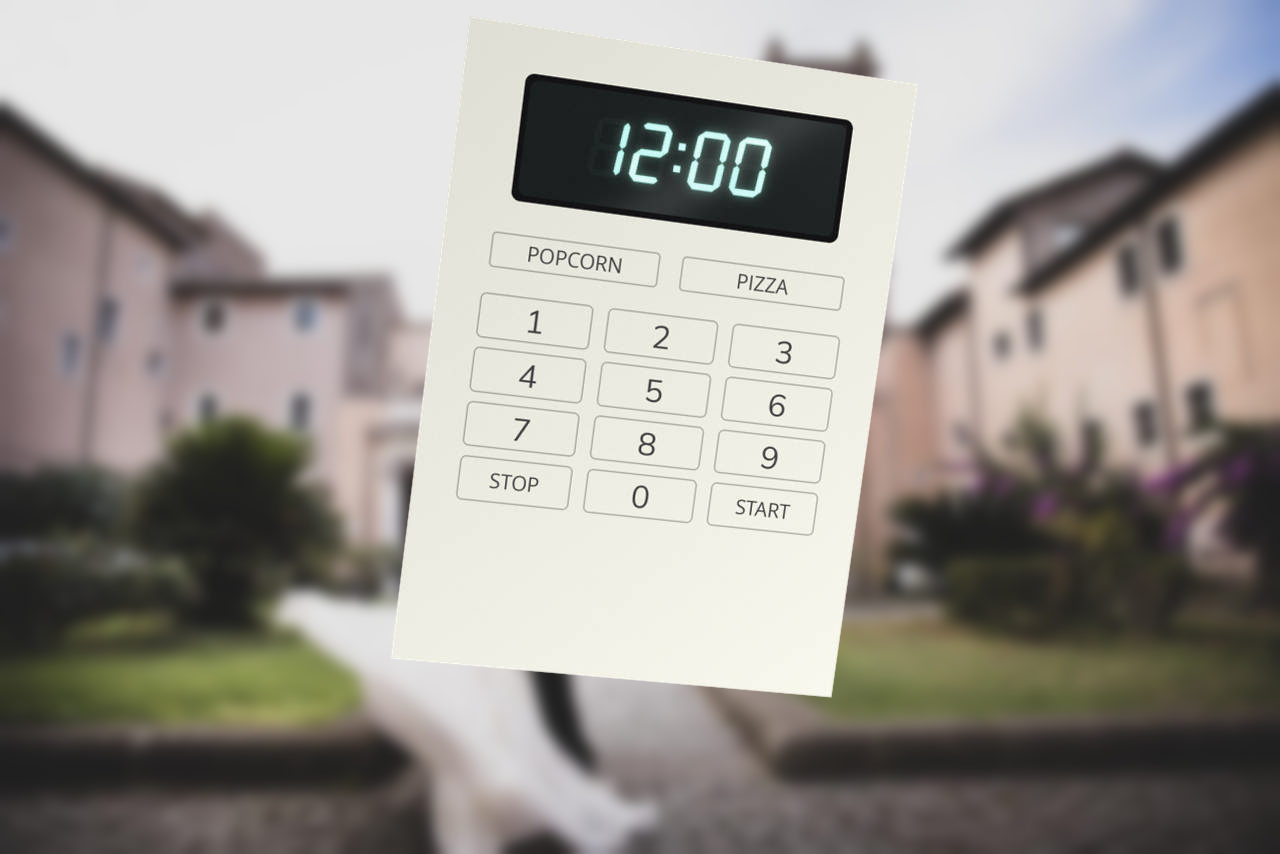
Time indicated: 12:00
